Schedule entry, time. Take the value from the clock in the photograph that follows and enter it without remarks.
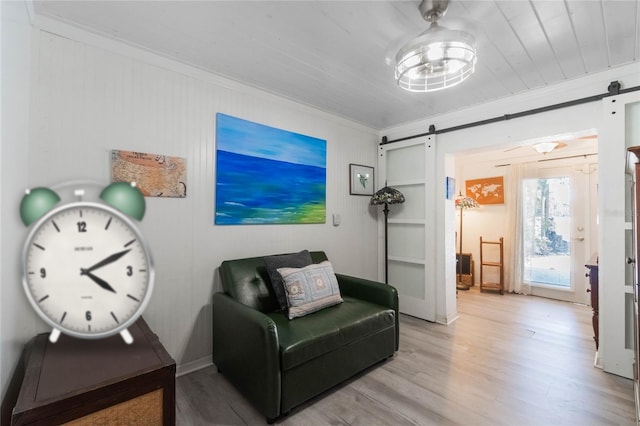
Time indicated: 4:11
